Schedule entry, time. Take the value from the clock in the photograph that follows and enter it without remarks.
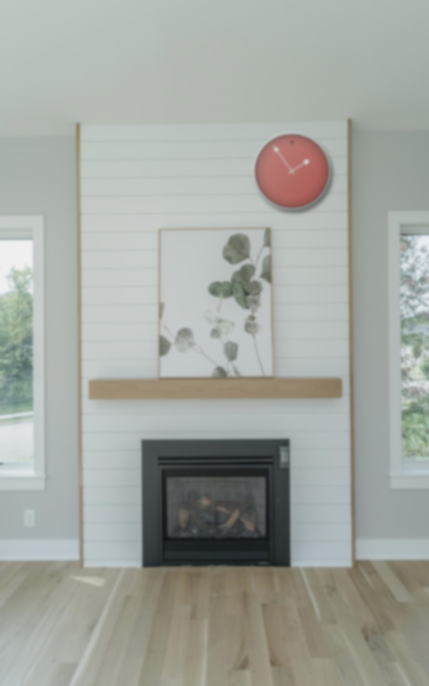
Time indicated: 1:54
